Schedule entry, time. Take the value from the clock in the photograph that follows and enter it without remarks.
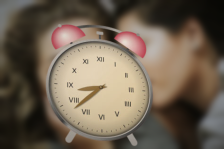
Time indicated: 8:38
